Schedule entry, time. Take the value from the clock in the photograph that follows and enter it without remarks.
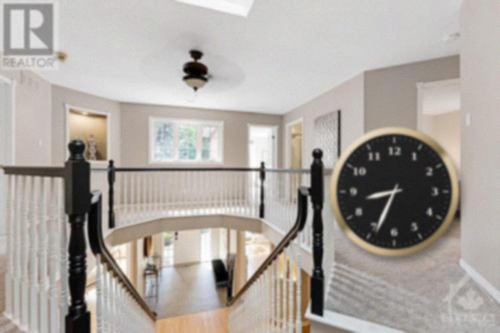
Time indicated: 8:34
